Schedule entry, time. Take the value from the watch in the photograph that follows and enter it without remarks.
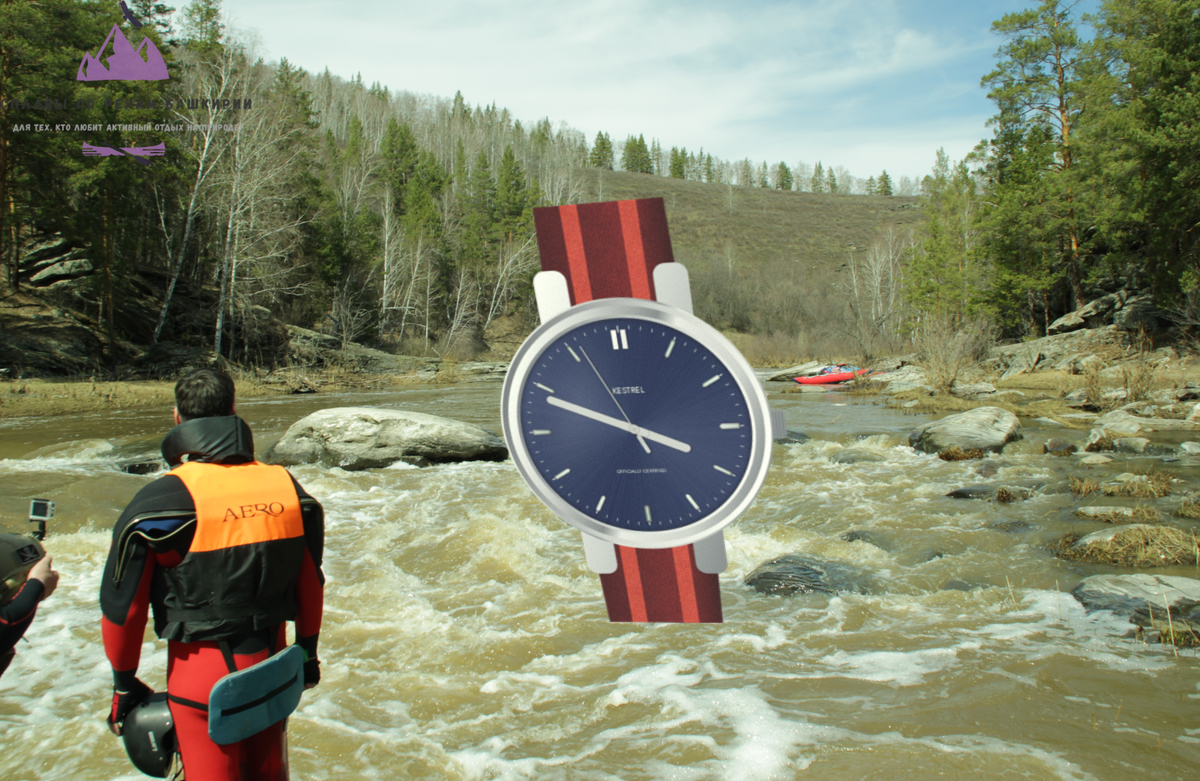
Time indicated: 3:48:56
